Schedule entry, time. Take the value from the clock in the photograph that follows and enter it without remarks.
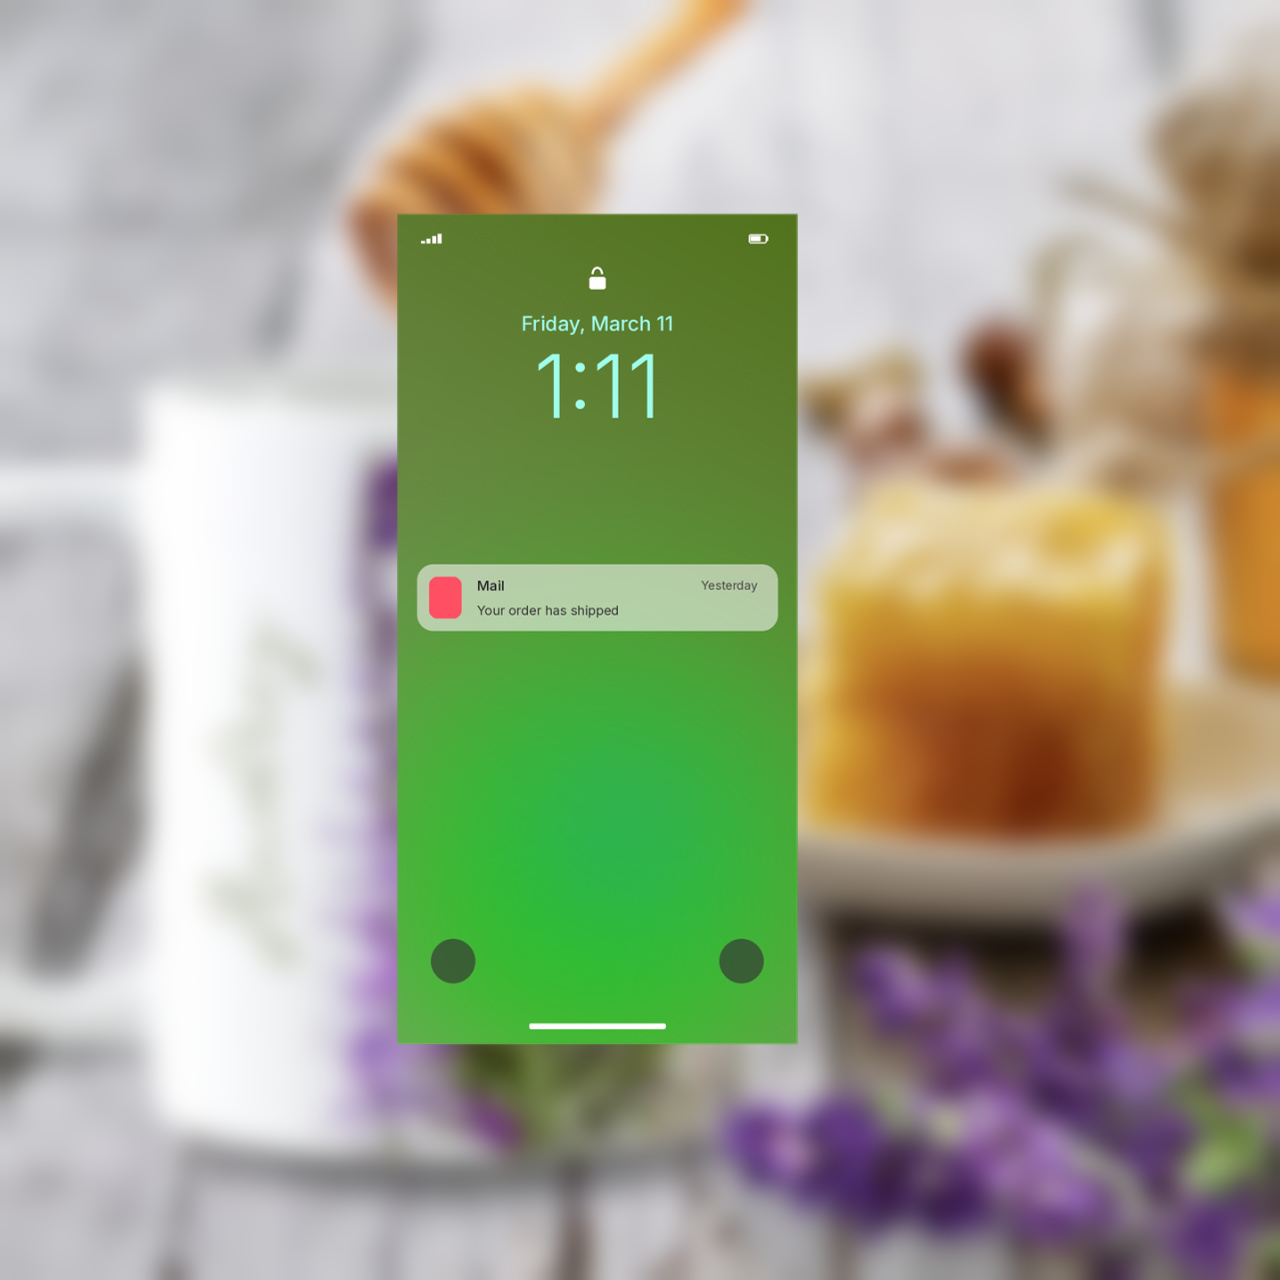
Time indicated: 1:11
